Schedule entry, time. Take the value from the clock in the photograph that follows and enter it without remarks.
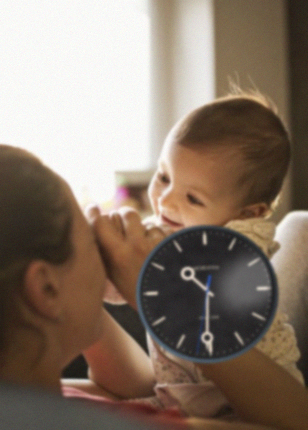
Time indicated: 10:30:32
